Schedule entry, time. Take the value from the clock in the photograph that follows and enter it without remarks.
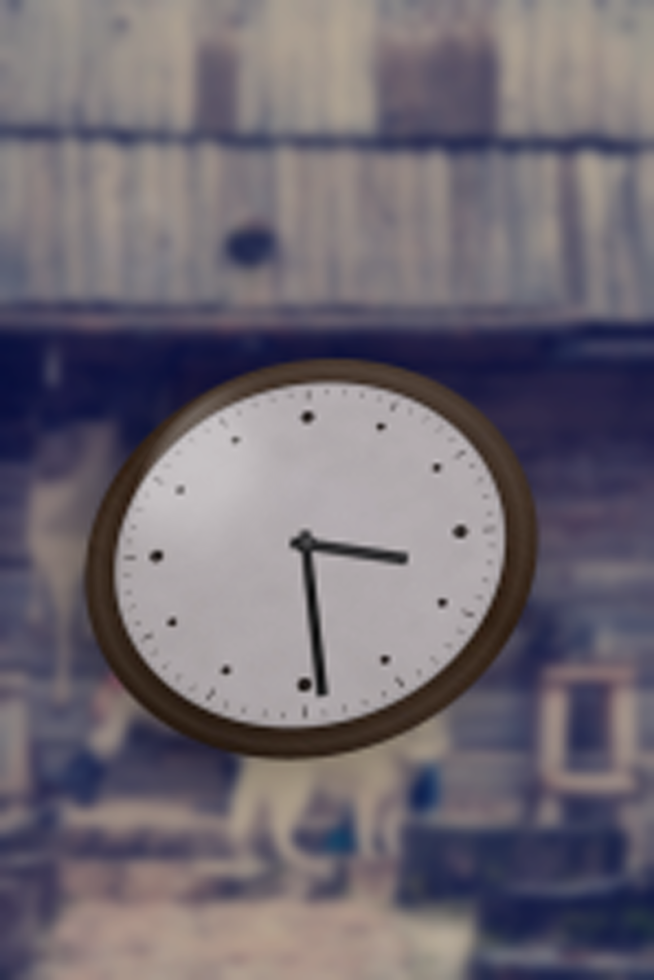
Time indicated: 3:29
